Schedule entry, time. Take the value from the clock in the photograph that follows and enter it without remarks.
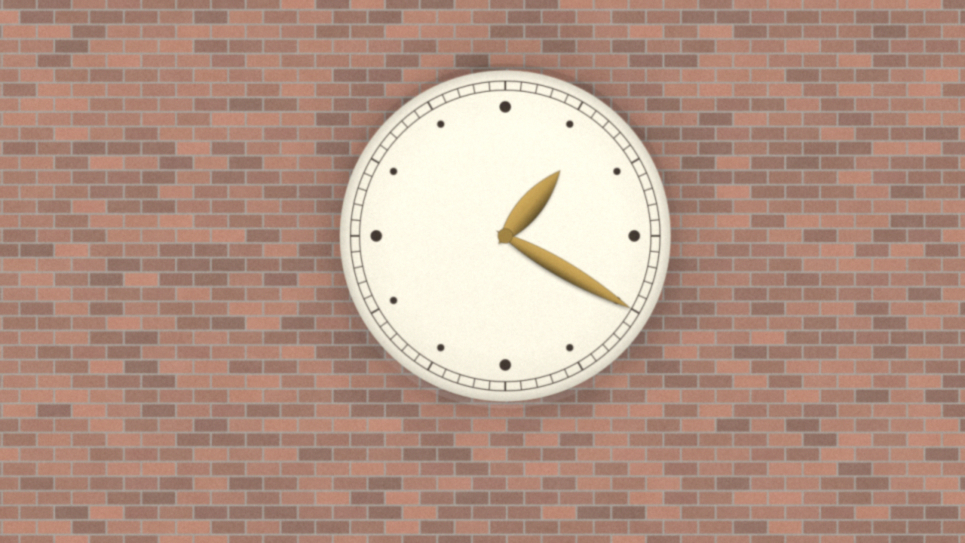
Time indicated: 1:20
